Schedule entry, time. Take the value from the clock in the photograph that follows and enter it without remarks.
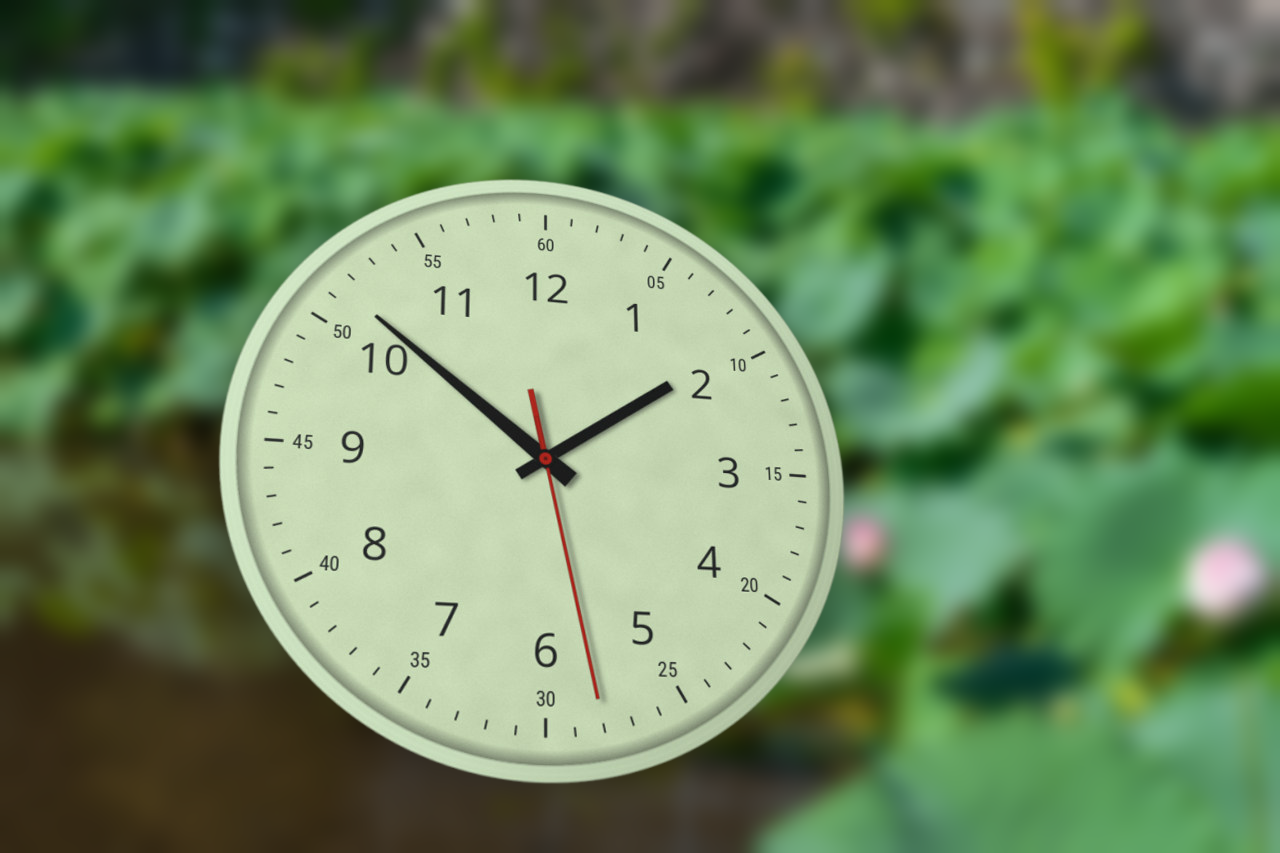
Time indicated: 1:51:28
